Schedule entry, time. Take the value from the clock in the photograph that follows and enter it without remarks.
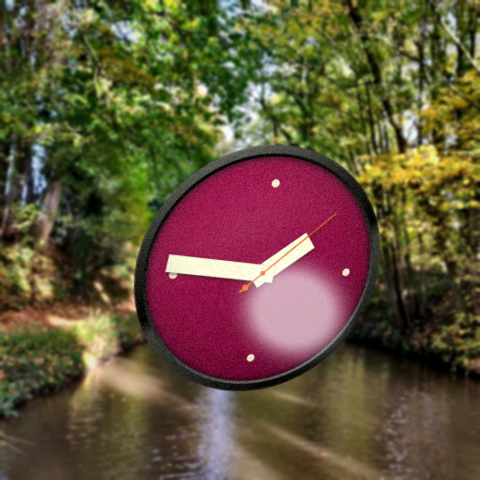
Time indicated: 1:46:08
